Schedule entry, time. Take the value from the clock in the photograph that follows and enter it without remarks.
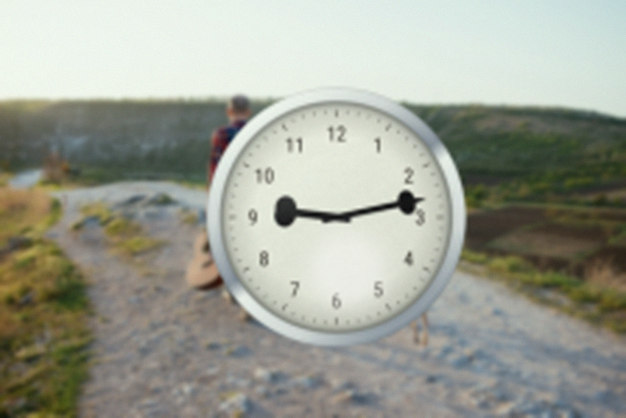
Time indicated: 9:13
